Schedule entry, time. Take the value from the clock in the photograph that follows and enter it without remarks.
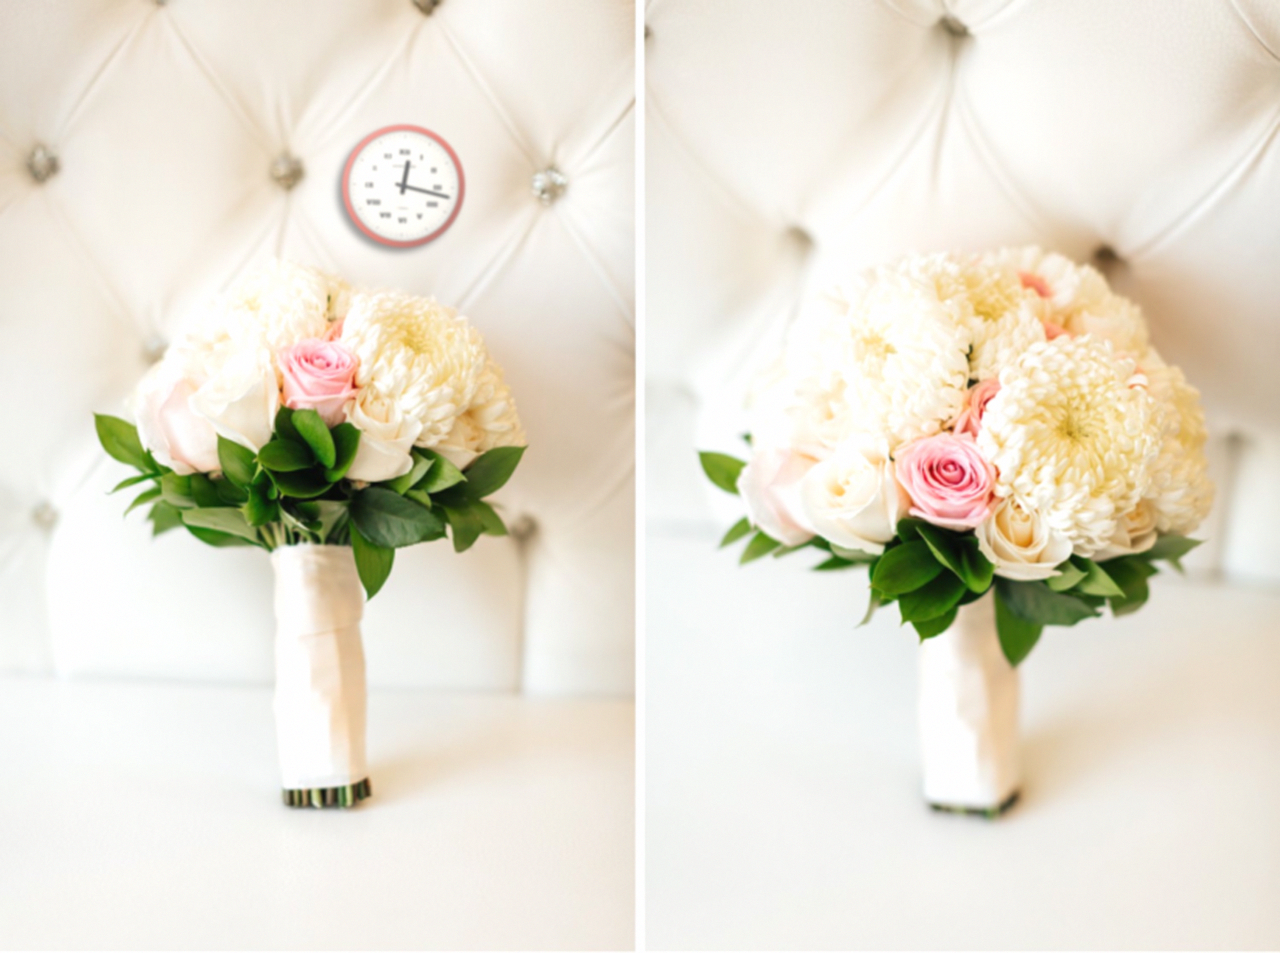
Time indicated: 12:17
